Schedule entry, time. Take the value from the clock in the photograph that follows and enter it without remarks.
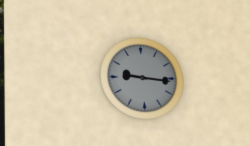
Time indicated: 9:16
